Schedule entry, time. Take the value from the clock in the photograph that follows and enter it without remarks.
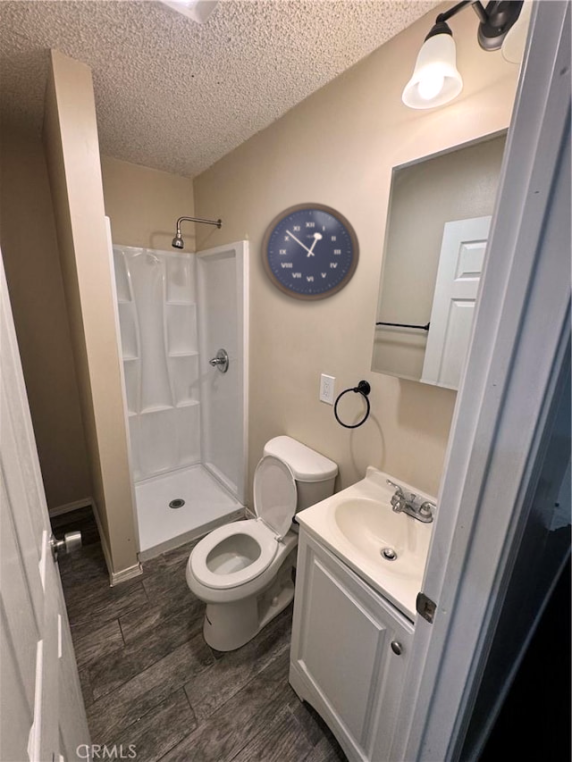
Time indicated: 12:52
